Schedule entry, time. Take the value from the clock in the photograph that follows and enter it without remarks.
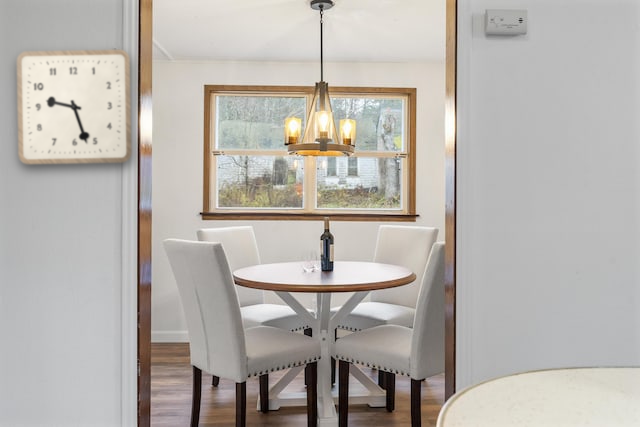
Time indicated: 9:27
